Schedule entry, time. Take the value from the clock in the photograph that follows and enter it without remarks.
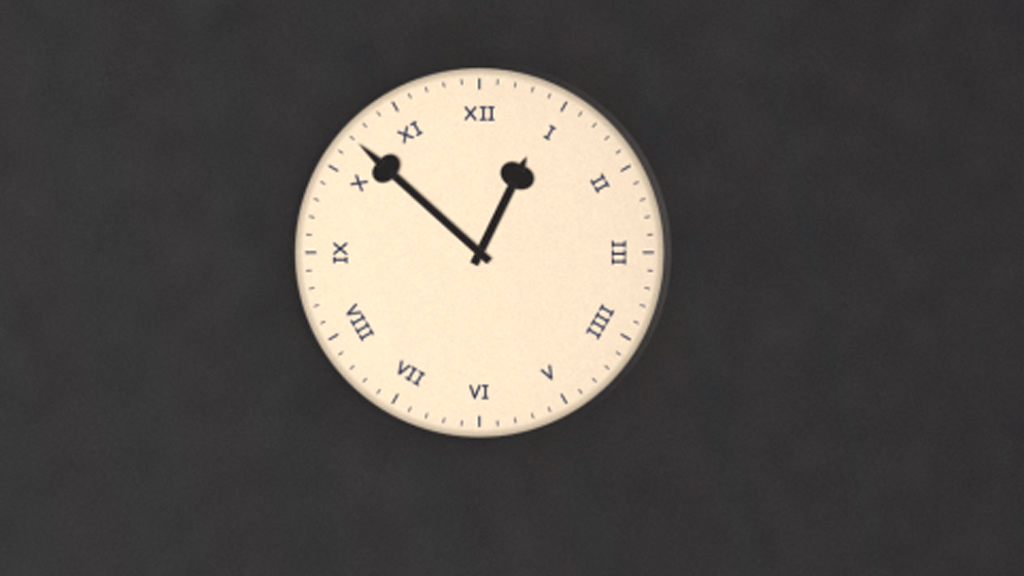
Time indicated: 12:52
